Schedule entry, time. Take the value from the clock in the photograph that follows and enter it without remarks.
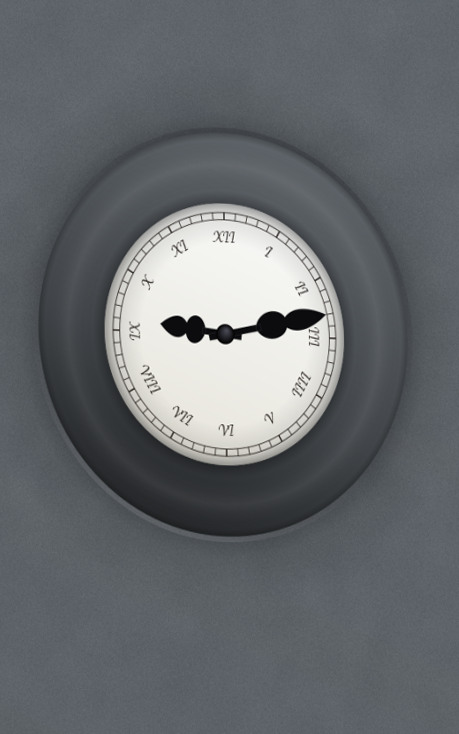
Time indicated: 9:13
